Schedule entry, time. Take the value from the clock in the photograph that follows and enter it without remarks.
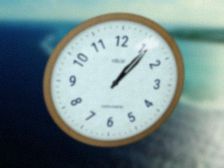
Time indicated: 1:06
